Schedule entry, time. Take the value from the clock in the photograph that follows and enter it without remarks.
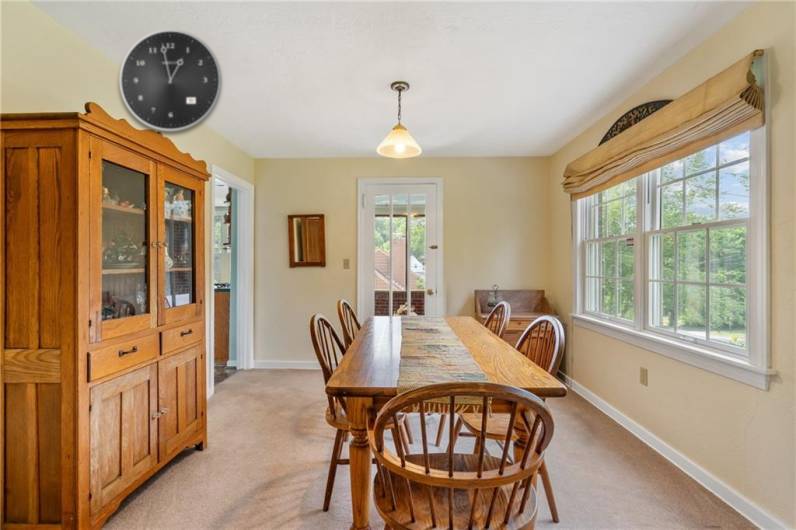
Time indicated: 12:58
